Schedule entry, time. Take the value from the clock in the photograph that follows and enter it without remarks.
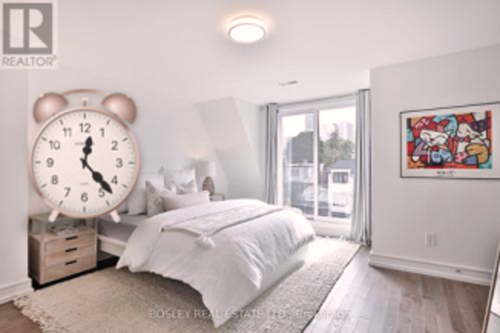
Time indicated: 12:23
